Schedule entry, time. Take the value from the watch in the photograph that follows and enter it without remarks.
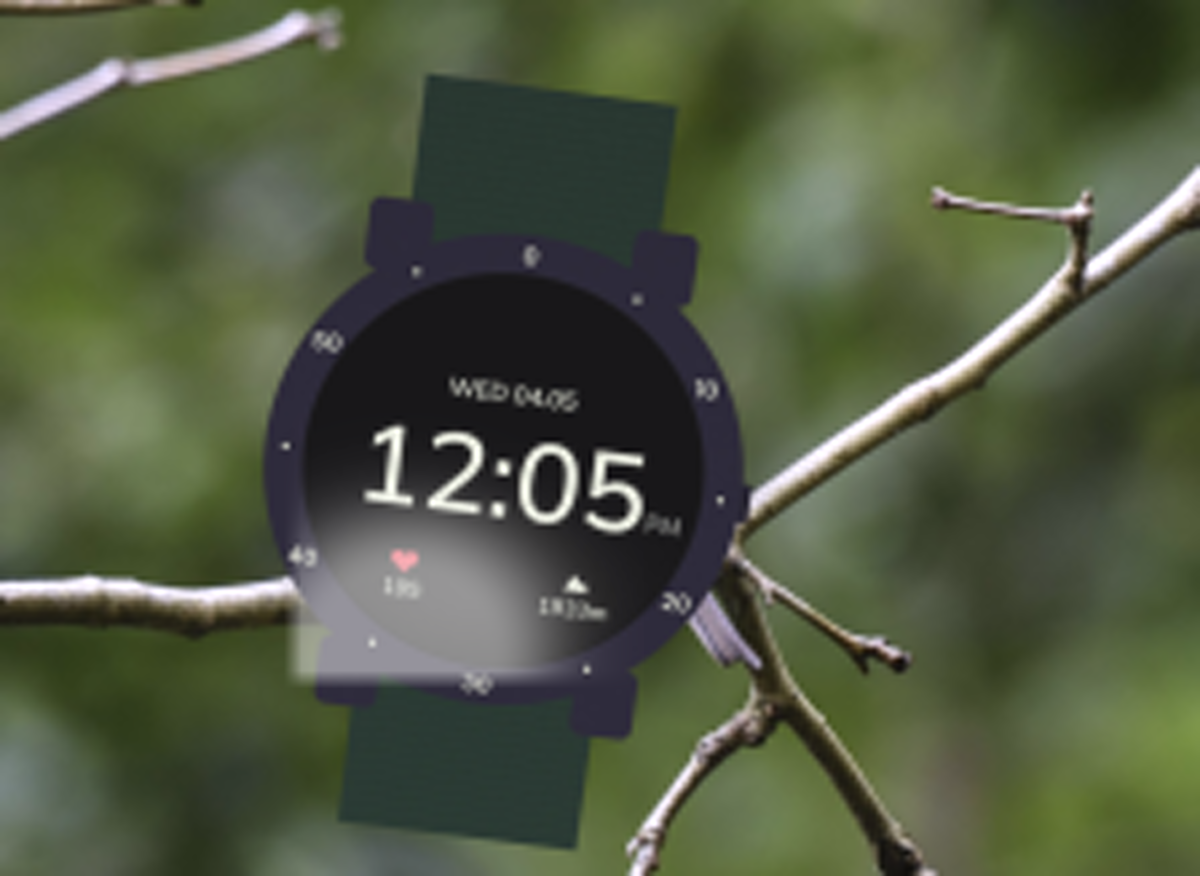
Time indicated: 12:05
